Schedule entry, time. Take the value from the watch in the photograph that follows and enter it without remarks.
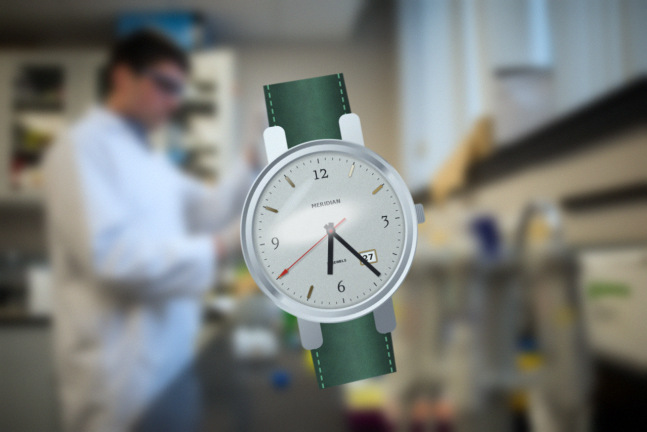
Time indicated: 6:23:40
